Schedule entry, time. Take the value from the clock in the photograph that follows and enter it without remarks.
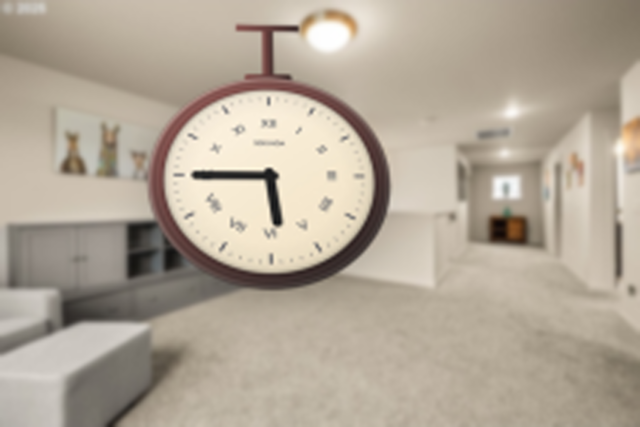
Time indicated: 5:45
